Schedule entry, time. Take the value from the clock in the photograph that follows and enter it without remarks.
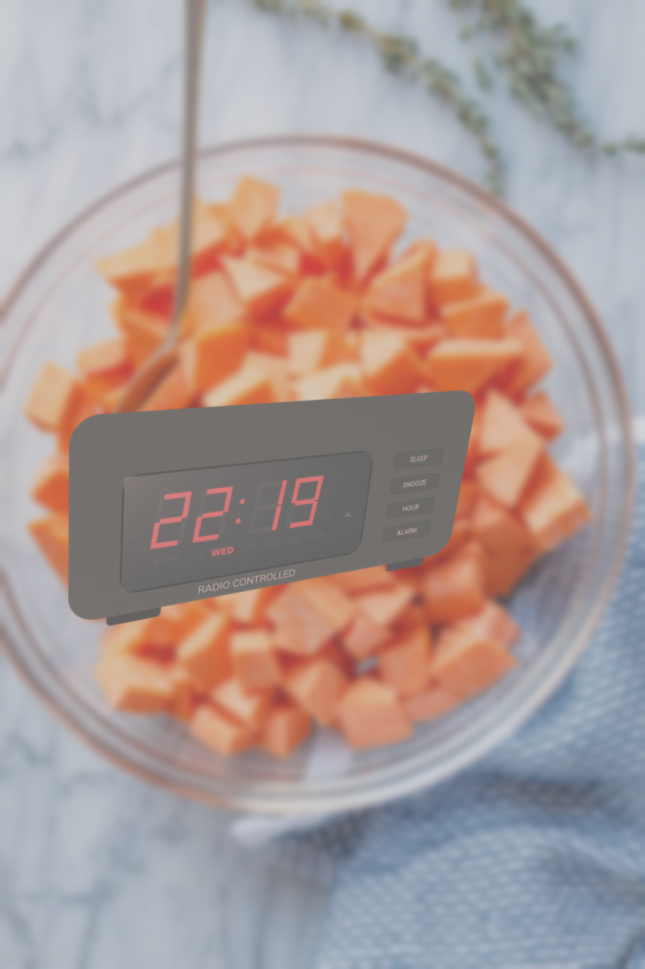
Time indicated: 22:19
